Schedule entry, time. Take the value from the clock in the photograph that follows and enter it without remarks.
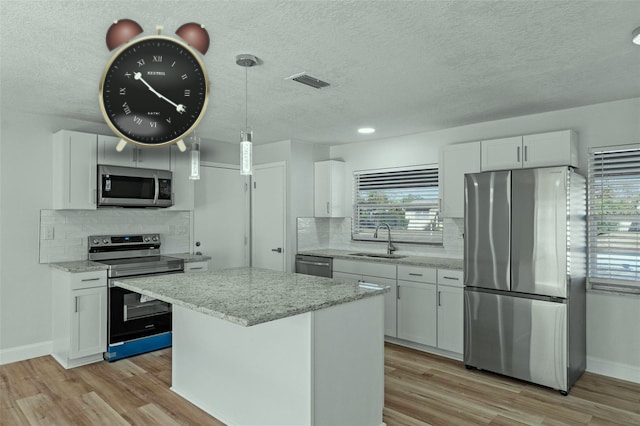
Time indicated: 10:20
